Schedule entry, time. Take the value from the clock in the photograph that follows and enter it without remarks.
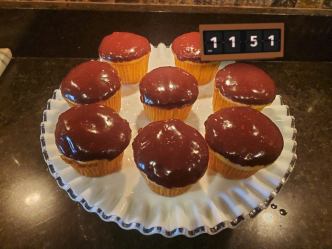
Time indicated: 11:51
